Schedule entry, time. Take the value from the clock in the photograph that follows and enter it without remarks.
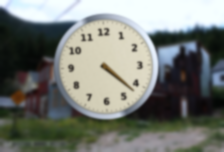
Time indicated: 4:22
